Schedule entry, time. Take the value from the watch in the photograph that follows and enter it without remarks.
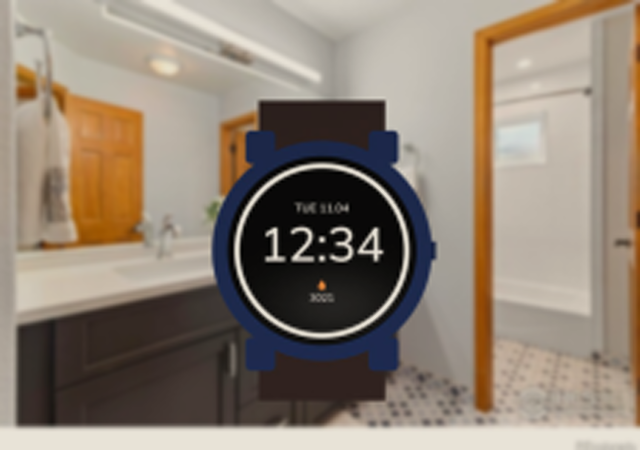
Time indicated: 12:34
